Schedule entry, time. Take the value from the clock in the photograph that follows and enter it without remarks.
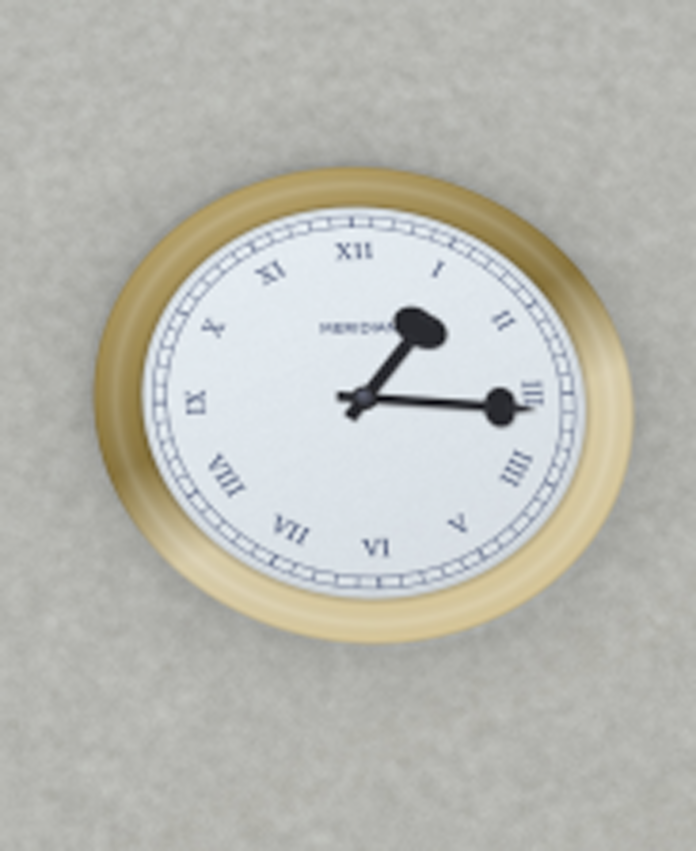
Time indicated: 1:16
